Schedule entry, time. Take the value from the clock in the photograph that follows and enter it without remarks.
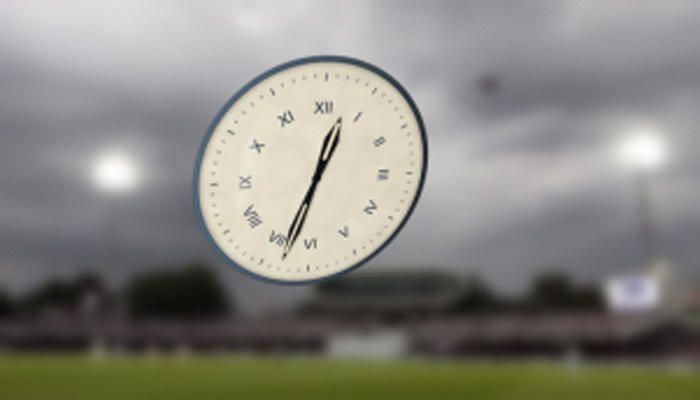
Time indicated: 12:33
